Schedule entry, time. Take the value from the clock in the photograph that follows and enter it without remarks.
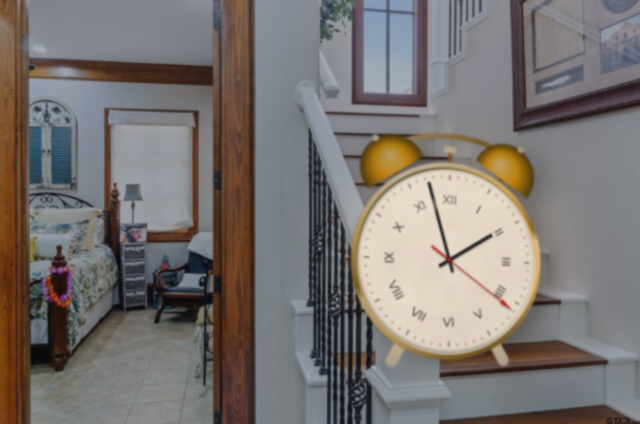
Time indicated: 1:57:21
